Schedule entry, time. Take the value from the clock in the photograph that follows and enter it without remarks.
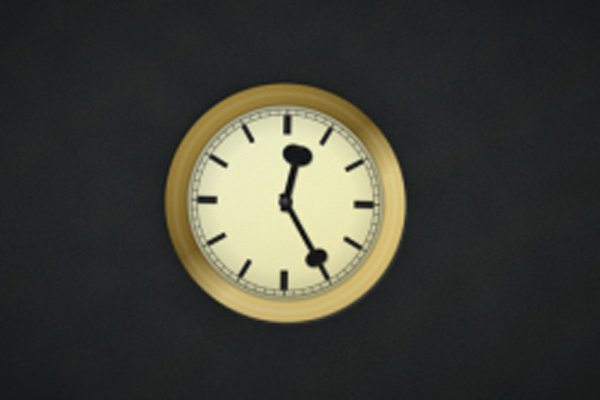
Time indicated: 12:25
